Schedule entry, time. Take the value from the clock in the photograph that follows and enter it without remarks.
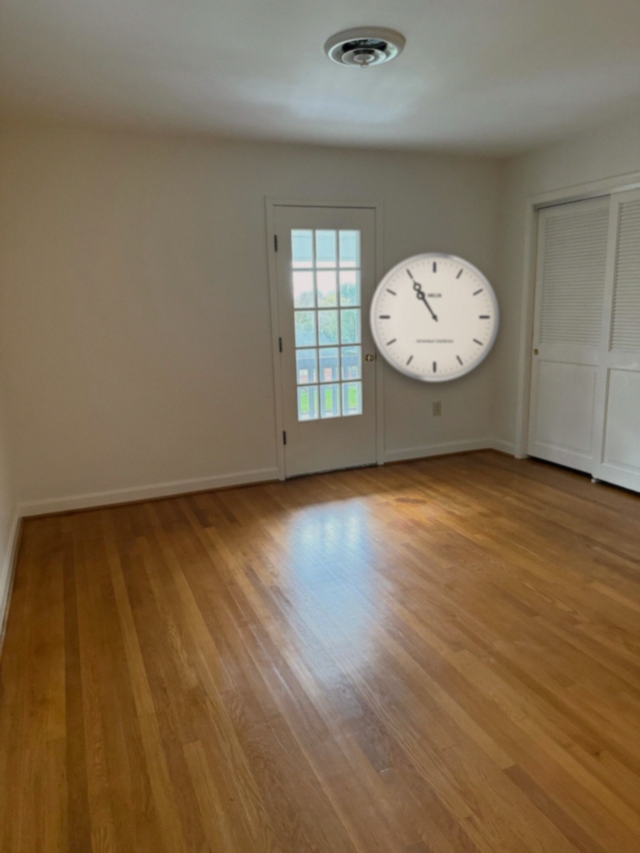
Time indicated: 10:55
